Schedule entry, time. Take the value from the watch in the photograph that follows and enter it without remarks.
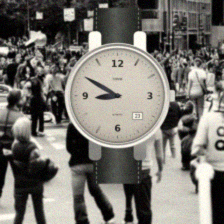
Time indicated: 8:50
